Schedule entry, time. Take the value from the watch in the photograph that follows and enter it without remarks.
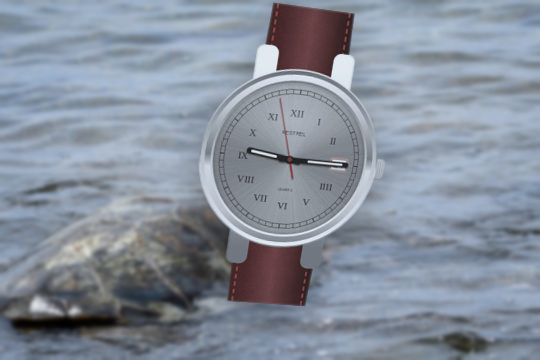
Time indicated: 9:14:57
